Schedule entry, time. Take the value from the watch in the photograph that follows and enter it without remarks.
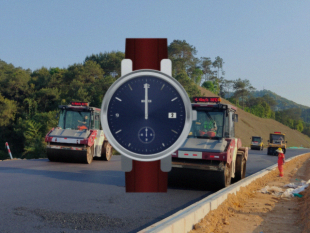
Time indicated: 12:00
